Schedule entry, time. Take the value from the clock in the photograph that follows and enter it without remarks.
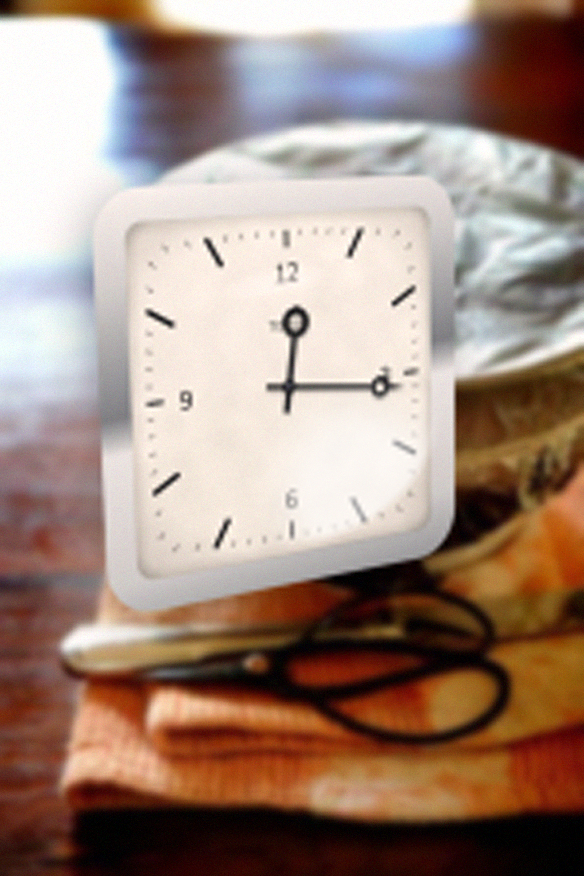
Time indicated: 12:16
